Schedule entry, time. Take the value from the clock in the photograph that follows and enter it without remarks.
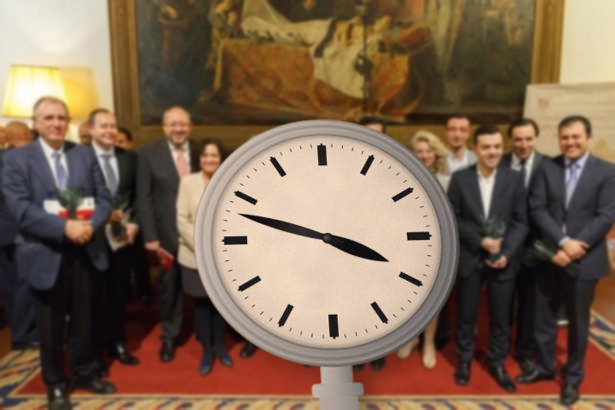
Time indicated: 3:48
